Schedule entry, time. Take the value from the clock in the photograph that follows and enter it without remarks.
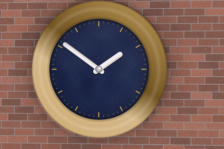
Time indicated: 1:51
